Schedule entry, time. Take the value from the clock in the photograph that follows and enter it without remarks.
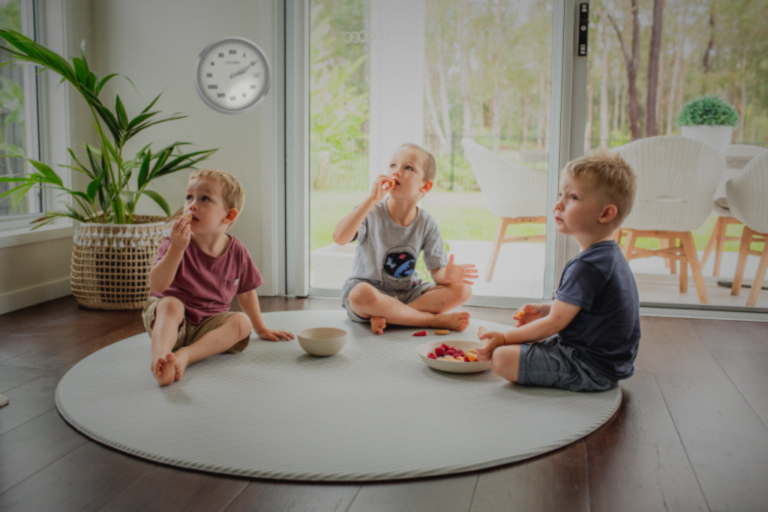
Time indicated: 2:10
